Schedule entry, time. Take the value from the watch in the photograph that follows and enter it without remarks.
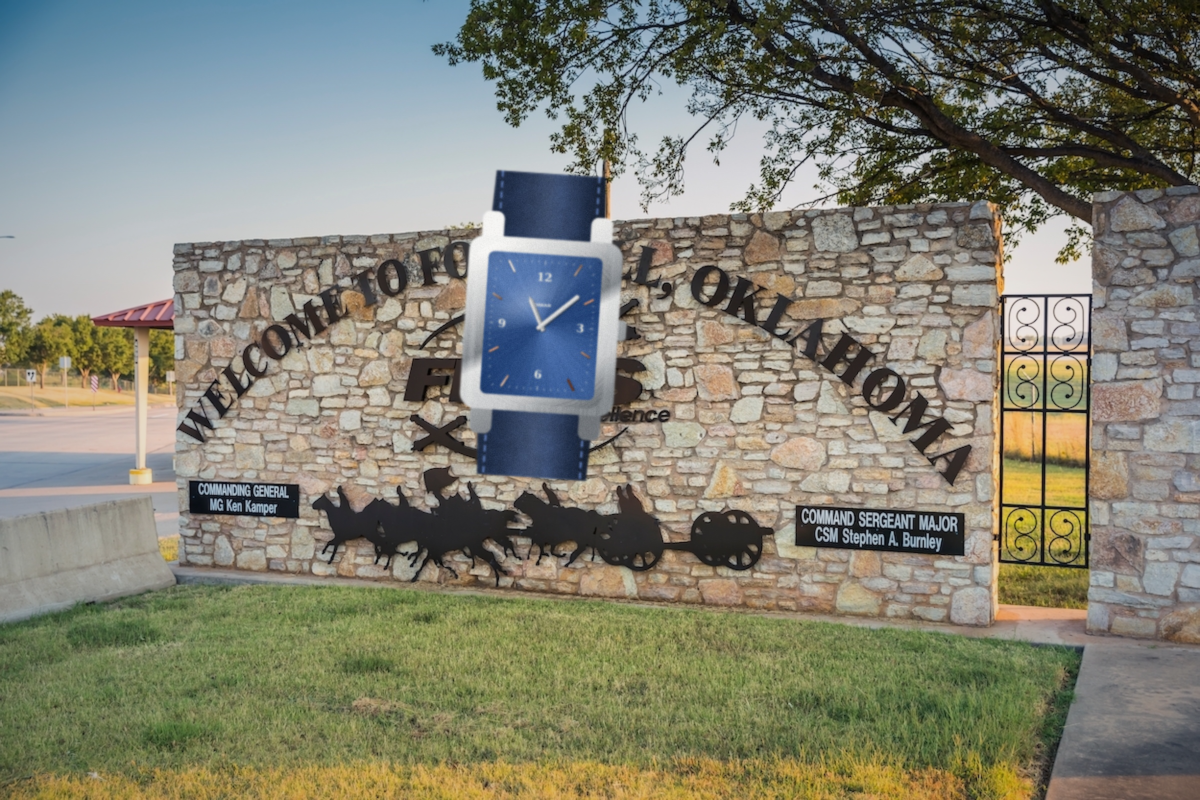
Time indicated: 11:08
